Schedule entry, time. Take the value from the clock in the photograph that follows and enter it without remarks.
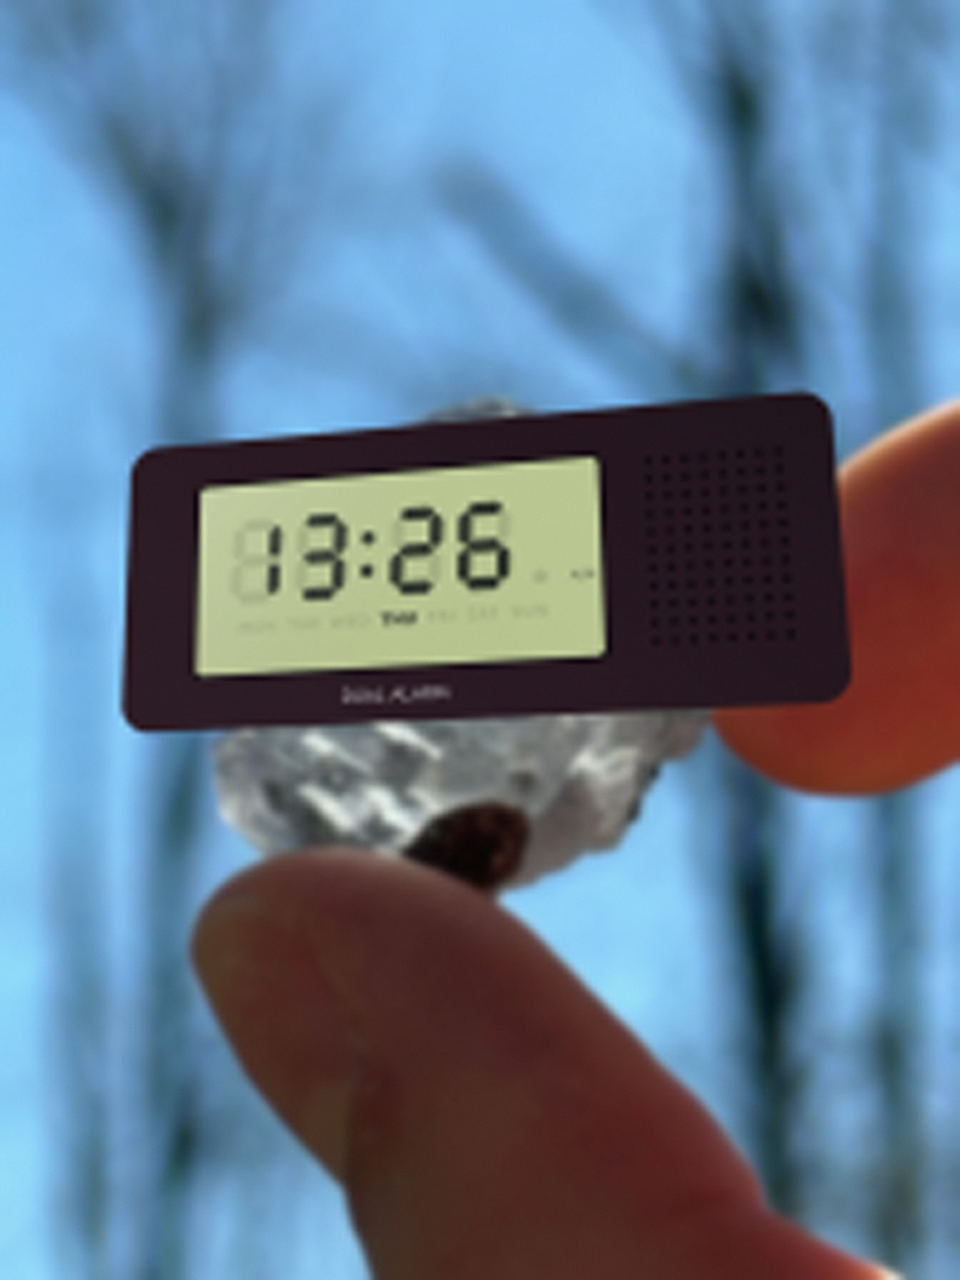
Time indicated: 13:26
